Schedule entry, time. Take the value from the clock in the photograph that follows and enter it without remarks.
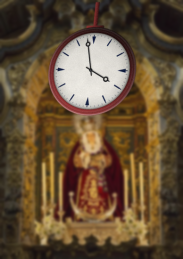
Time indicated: 3:58
